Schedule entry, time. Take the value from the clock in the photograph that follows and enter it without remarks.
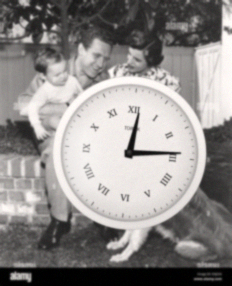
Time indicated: 12:14
